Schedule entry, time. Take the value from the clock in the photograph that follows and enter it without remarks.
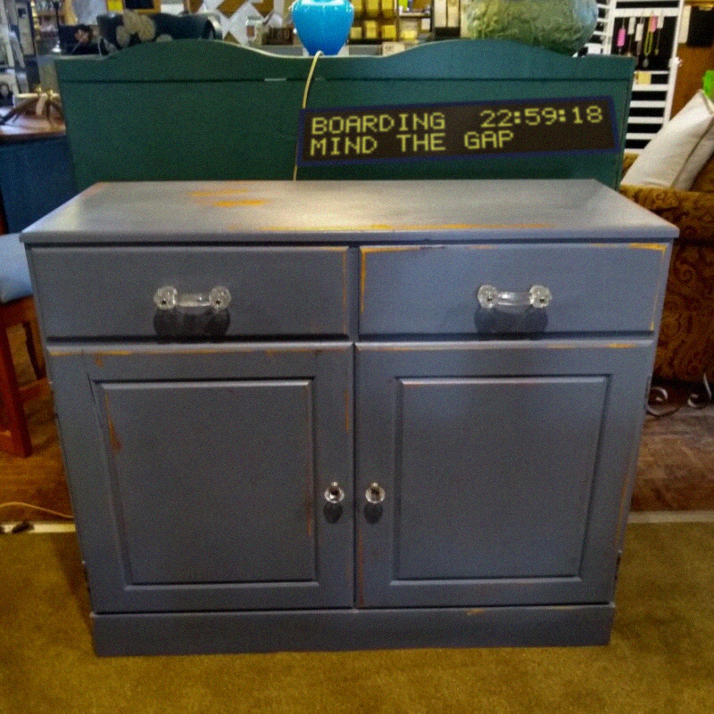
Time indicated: 22:59:18
